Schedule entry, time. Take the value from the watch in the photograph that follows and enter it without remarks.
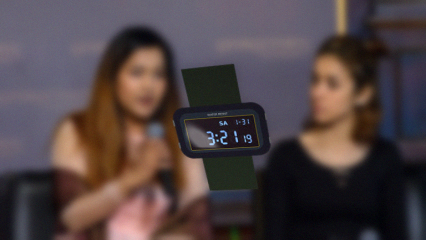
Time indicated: 3:21:19
